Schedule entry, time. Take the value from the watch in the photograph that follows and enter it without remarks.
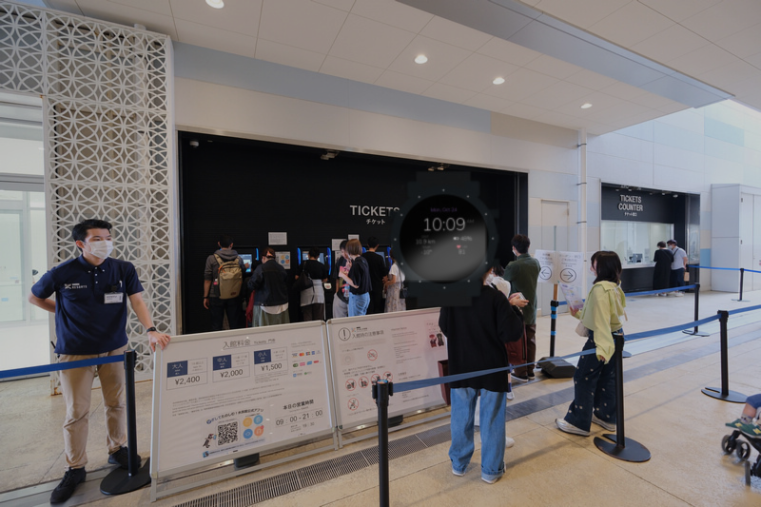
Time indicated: 10:09
